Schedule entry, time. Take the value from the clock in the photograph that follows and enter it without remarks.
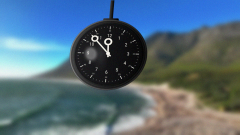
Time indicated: 11:53
